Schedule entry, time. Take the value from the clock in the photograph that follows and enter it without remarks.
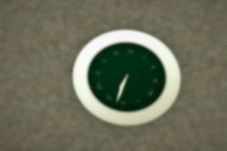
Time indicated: 6:32
